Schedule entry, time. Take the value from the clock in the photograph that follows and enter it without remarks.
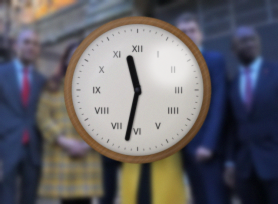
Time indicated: 11:32
